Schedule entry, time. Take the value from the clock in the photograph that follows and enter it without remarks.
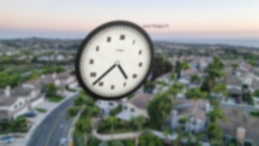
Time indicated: 4:37
